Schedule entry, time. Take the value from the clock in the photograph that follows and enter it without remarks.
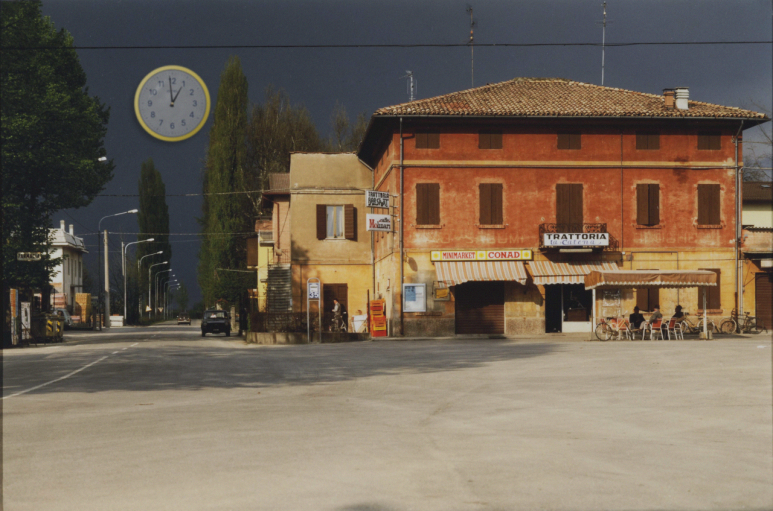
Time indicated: 12:59
